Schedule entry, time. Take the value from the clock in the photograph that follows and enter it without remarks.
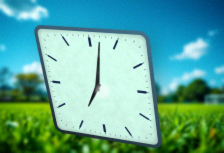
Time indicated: 7:02
